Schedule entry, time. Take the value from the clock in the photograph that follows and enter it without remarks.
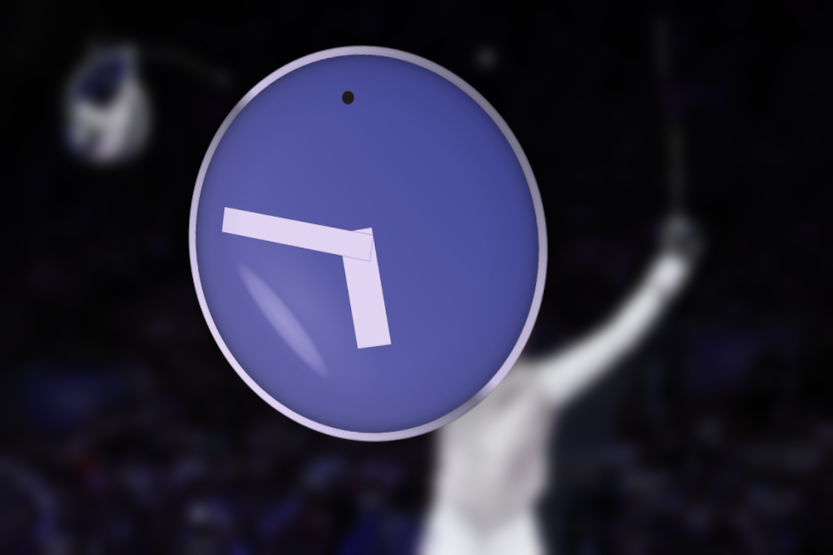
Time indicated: 5:47
